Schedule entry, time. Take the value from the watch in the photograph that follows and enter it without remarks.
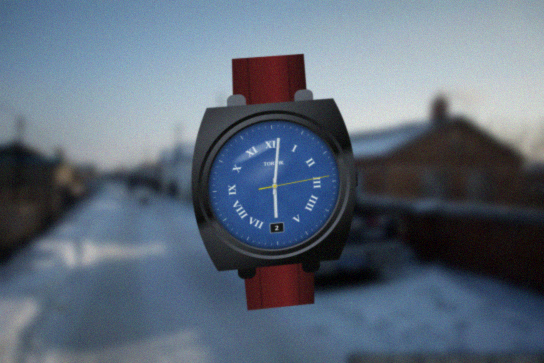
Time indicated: 6:01:14
